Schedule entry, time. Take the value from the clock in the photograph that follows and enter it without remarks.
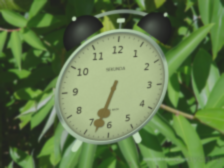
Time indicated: 6:33
